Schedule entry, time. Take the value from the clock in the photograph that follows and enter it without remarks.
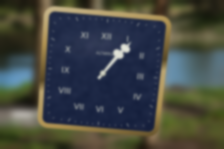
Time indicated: 1:06
